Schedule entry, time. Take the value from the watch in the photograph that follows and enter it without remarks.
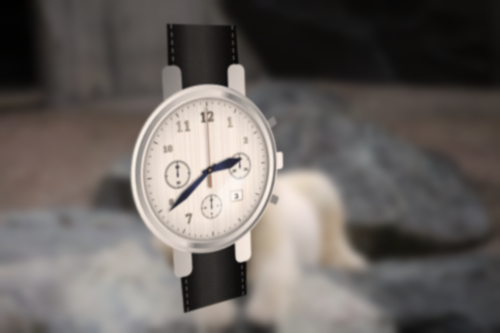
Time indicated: 2:39
